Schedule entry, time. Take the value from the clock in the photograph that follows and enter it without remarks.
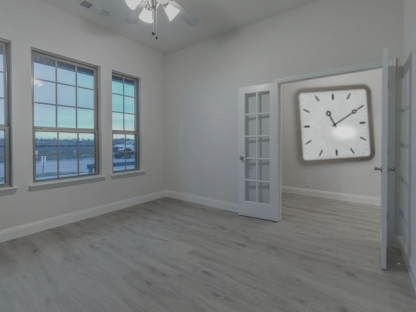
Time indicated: 11:10
